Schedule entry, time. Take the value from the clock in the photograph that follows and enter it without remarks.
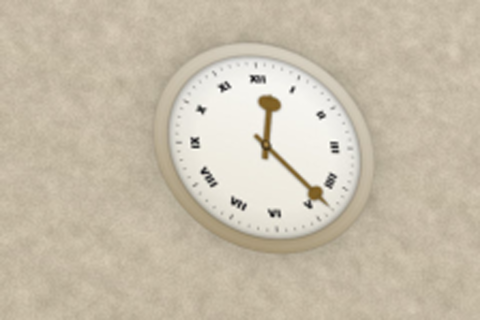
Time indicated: 12:23
